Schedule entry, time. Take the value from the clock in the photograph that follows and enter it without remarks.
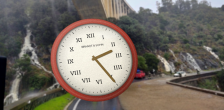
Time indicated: 2:25
